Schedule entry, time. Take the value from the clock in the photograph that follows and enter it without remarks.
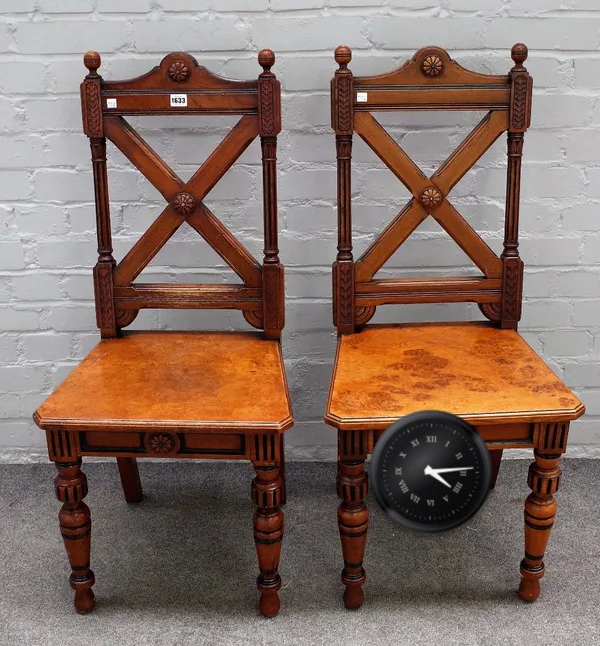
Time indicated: 4:14
